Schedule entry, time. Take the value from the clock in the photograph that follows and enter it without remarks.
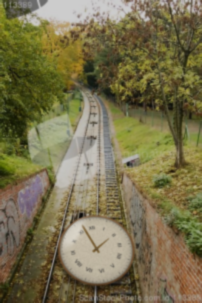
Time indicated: 1:57
